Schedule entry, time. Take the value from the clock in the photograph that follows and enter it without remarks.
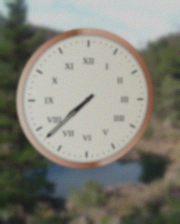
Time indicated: 7:38
